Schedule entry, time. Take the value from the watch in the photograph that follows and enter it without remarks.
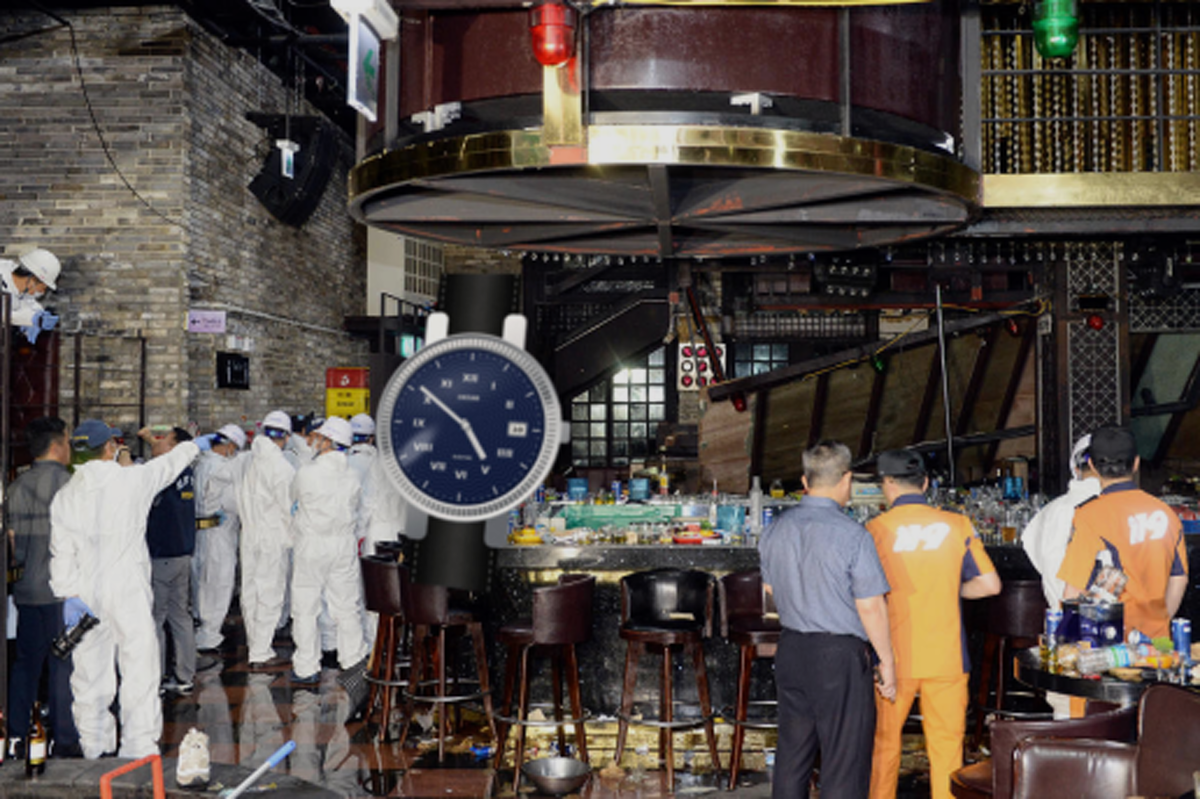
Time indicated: 4:51
